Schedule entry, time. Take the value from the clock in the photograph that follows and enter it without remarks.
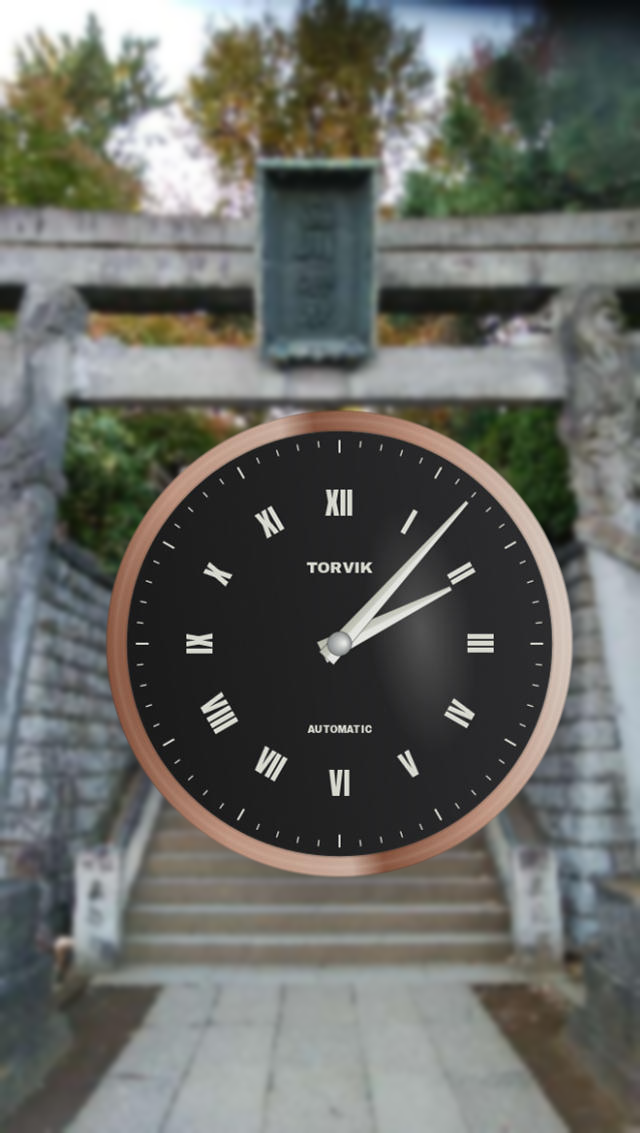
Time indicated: 2:07
